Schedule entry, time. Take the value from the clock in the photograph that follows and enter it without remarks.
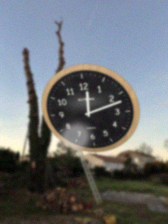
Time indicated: 12:12
